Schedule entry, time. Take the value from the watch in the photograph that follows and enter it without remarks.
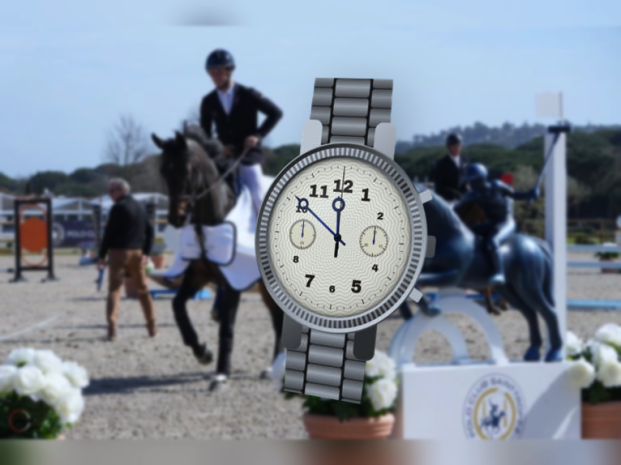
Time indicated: 11:51
